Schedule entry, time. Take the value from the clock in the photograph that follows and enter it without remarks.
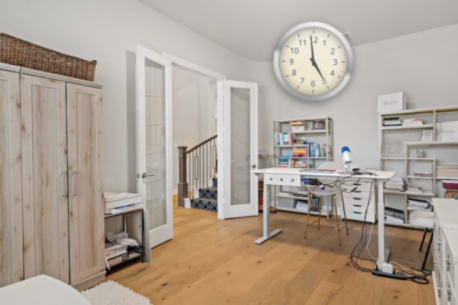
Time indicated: 4:59
